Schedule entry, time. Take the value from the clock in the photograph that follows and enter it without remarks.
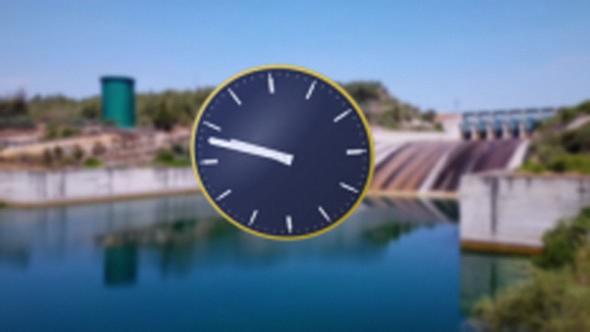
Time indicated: 9:48
